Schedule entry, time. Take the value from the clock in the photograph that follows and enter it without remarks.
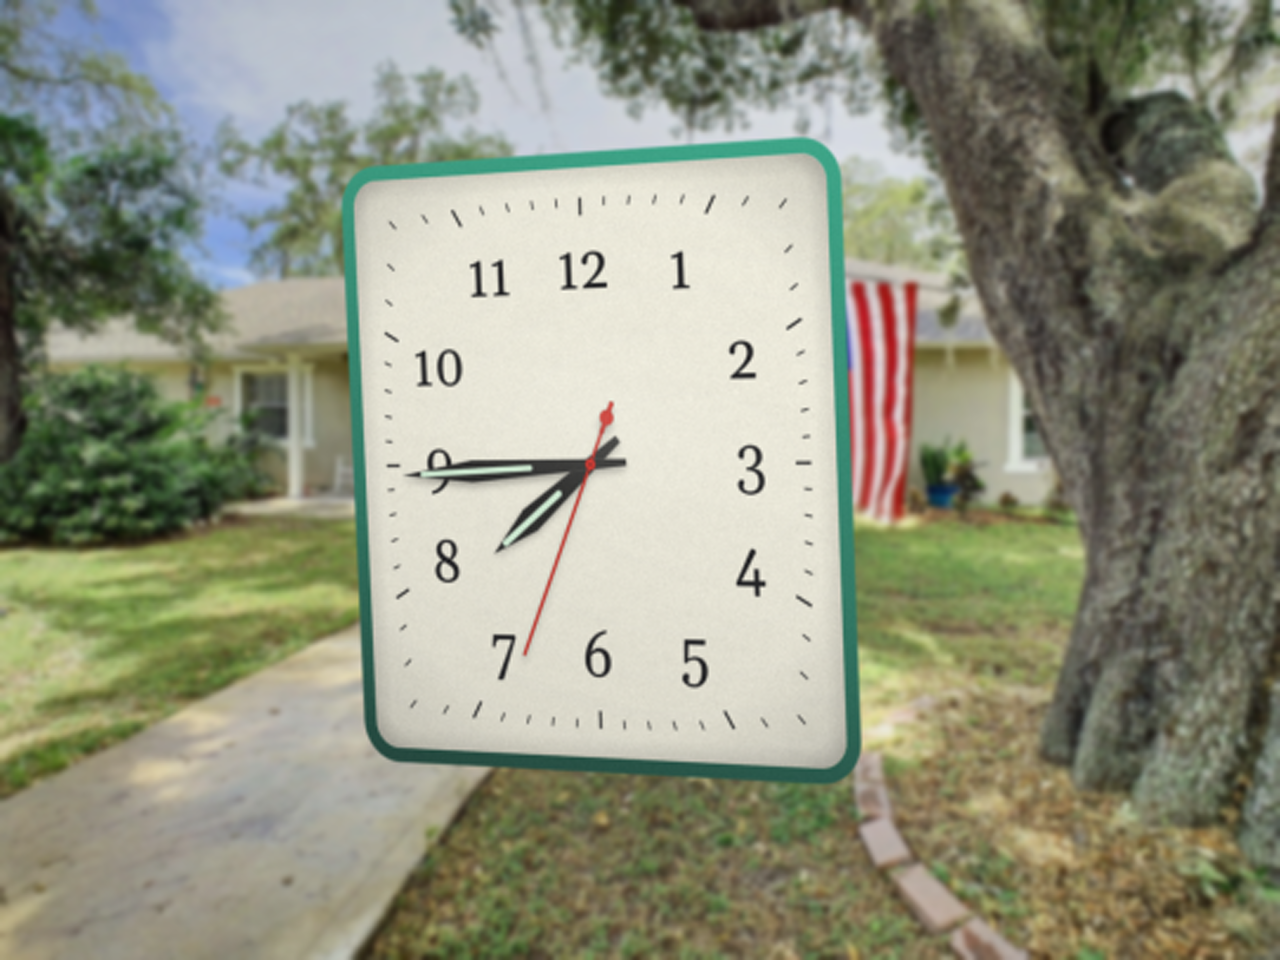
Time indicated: 7:44:34
